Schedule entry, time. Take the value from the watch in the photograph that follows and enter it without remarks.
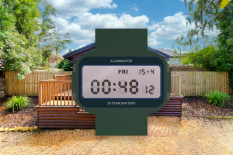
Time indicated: 0:48:12
